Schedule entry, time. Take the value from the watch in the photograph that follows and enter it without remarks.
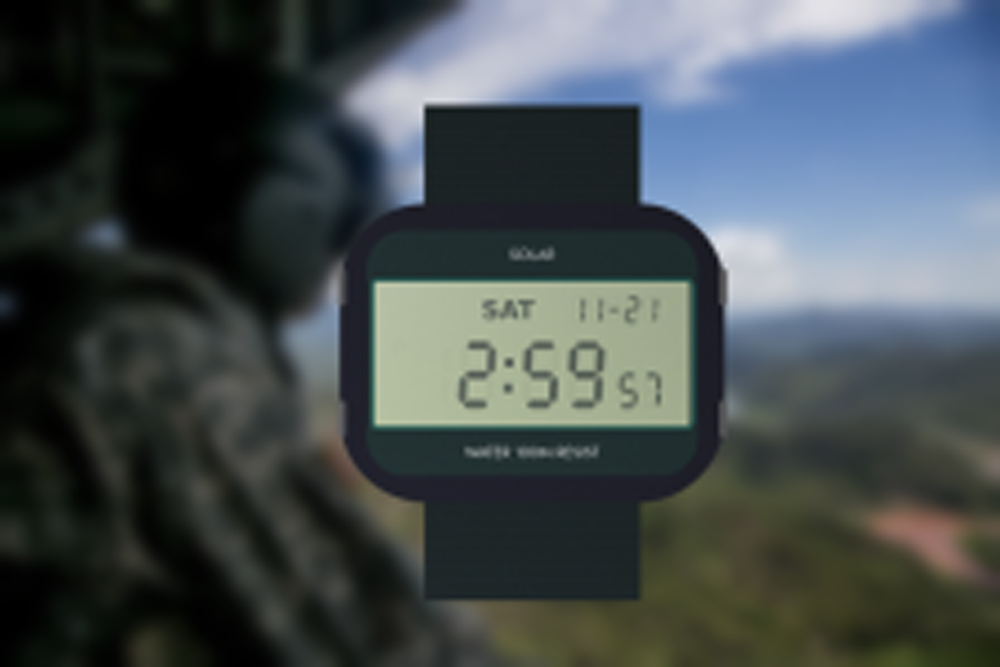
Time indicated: 2:59:57
